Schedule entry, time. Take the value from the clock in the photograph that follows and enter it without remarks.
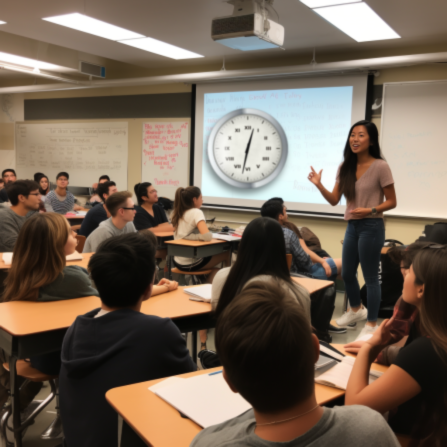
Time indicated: 12:32
